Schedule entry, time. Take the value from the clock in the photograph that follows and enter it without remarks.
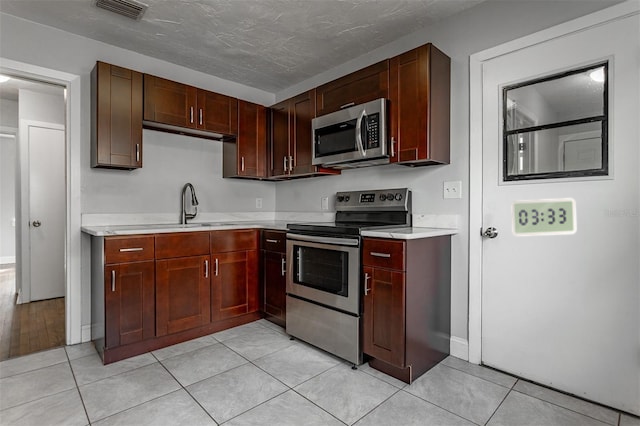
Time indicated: 3:33
